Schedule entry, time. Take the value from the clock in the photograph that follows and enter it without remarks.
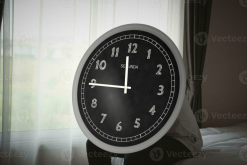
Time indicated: 11:45
